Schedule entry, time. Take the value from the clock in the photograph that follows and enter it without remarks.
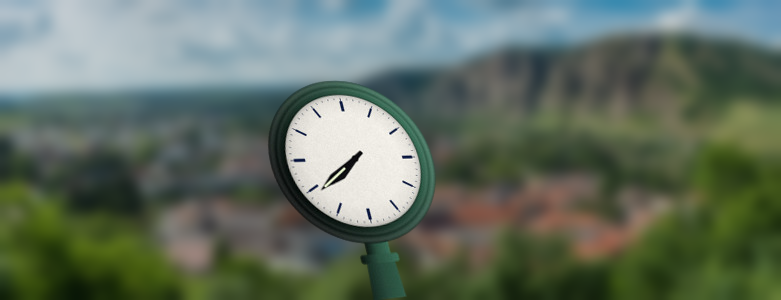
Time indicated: 7:39
